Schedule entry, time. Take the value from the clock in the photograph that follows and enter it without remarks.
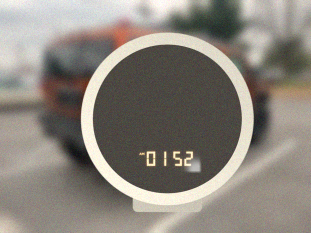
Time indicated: 1:52
